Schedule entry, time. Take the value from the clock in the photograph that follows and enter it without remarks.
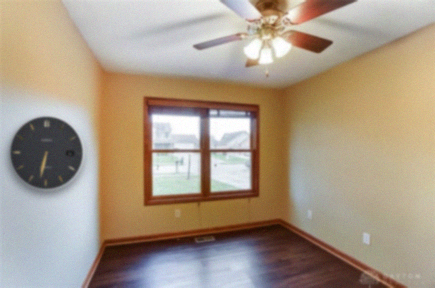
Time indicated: 6:32
